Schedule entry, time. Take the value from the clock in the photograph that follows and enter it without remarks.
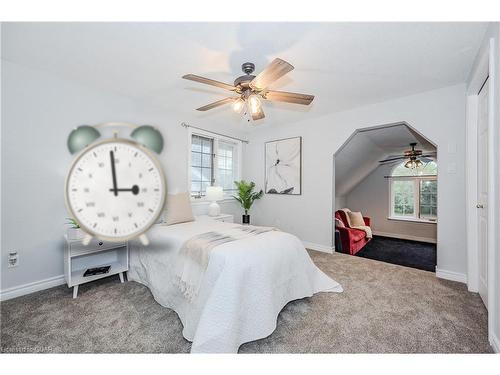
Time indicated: 2:59
